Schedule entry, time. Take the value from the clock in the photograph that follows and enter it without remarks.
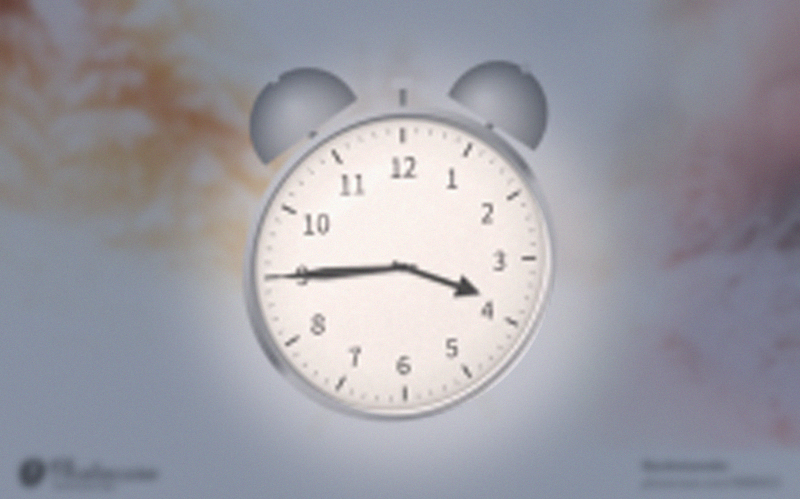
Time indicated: 3:45
